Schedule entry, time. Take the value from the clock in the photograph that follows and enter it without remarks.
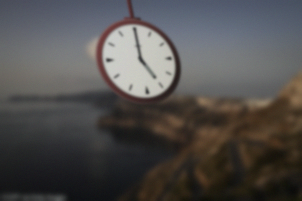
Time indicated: 5:00
